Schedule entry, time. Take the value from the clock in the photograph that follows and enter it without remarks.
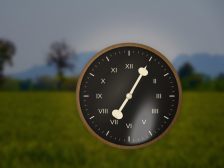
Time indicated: 7:05
